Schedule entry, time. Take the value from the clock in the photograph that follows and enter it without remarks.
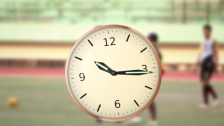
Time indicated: 10:16
